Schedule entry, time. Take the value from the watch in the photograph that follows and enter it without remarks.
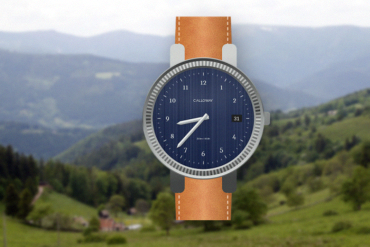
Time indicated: 8:37
